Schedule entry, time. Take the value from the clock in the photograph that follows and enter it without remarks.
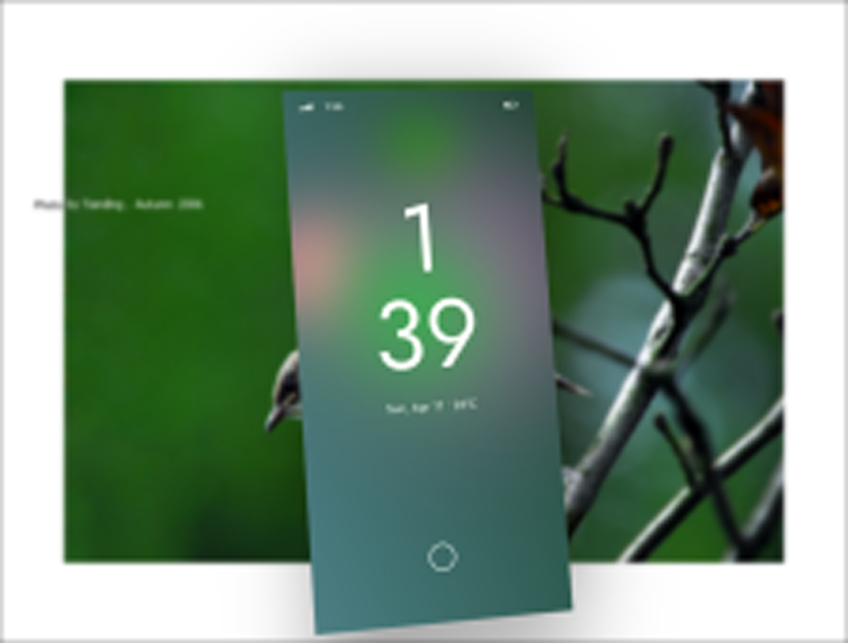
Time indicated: 1:39
